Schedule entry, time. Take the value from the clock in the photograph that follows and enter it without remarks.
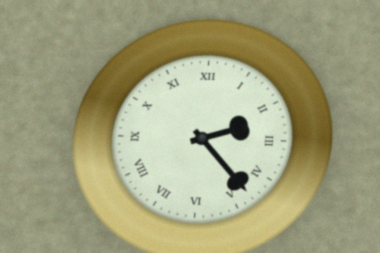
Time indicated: 2:23
